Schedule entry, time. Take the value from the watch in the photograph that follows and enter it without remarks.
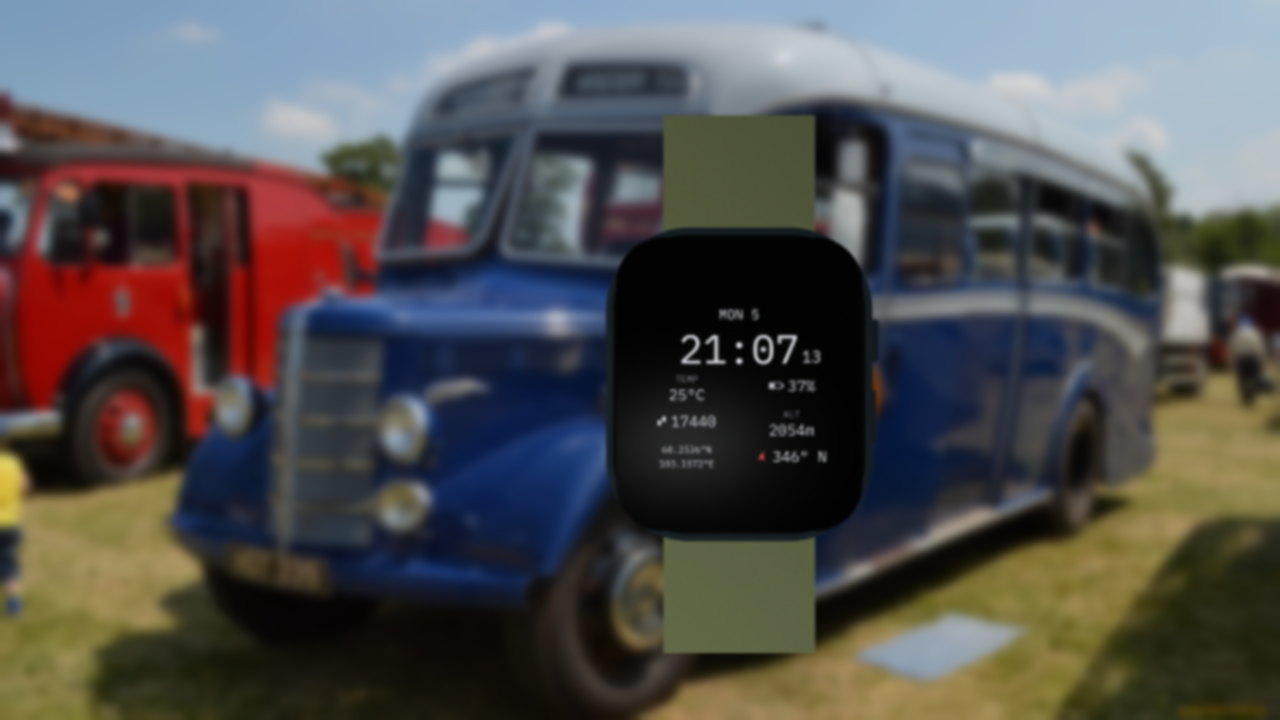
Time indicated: 21:07
